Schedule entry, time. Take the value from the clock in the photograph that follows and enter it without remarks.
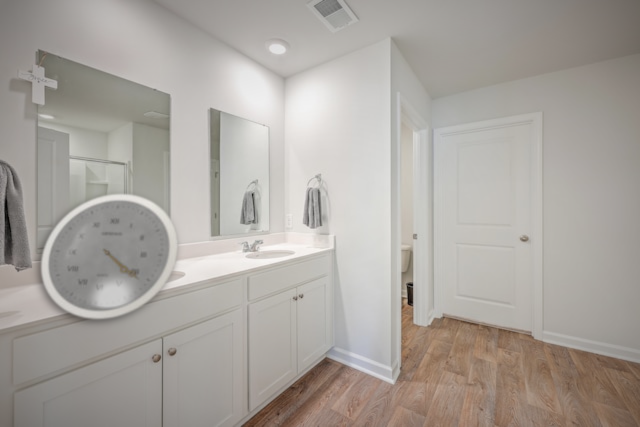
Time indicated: 4:21
